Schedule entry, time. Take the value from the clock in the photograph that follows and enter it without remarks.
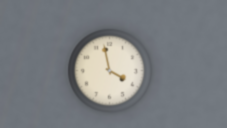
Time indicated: 3:58
